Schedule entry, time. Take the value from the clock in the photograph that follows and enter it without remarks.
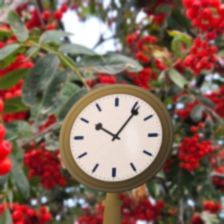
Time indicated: 10:06
